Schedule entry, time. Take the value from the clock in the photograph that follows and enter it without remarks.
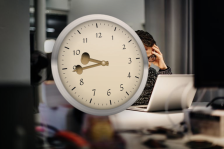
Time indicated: 9:44
